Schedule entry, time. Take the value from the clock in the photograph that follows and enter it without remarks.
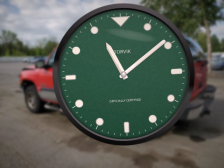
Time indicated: 11:09
